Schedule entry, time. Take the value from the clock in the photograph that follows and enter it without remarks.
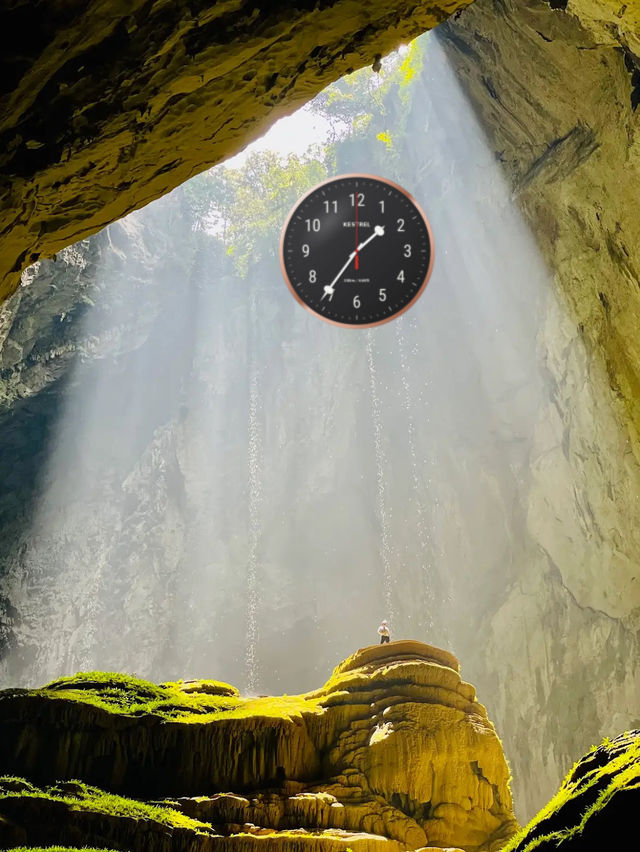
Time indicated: 1:36:00
